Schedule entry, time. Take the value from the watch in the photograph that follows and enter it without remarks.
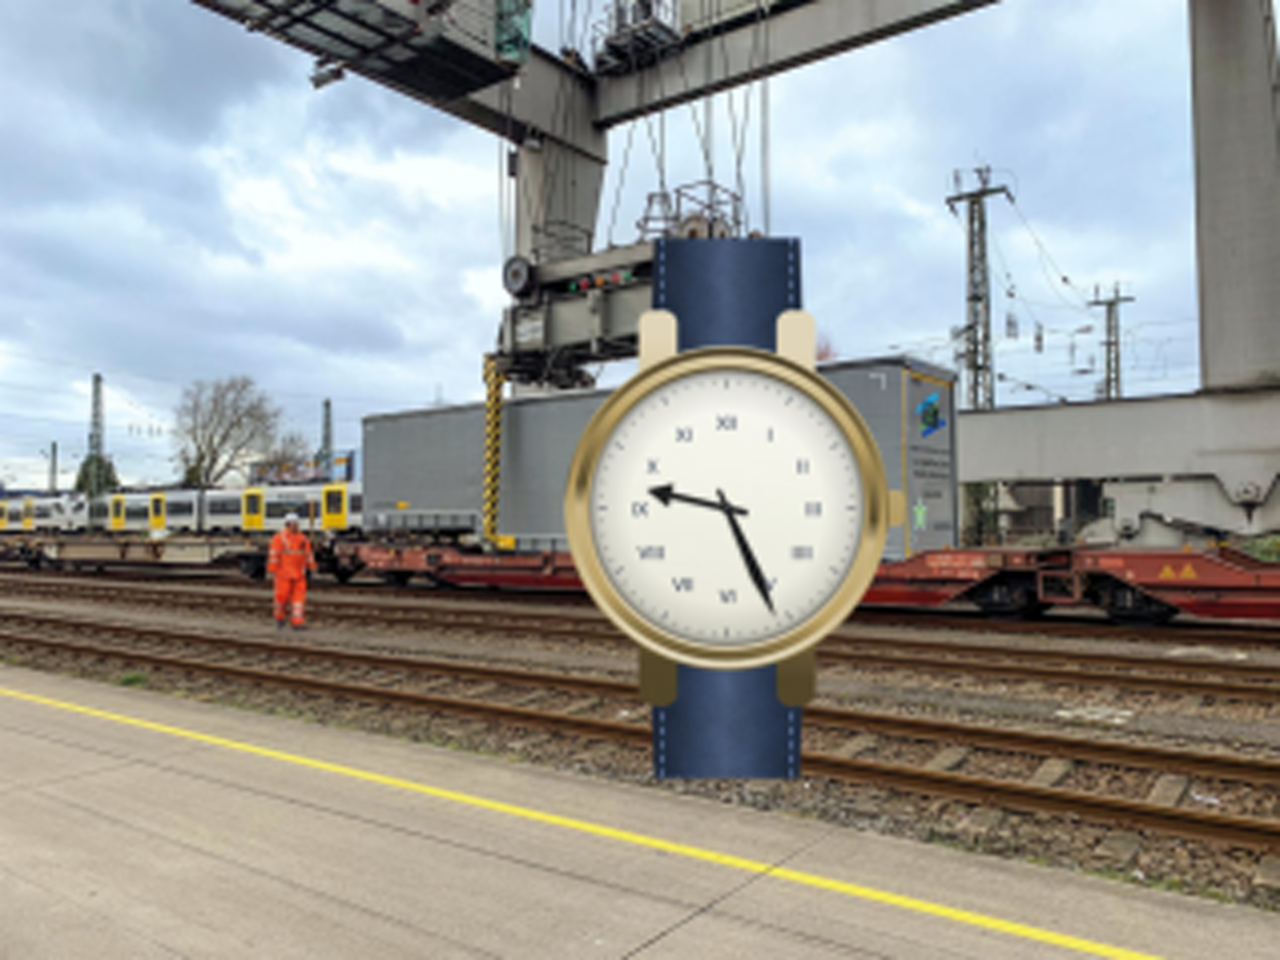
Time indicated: 9:26
